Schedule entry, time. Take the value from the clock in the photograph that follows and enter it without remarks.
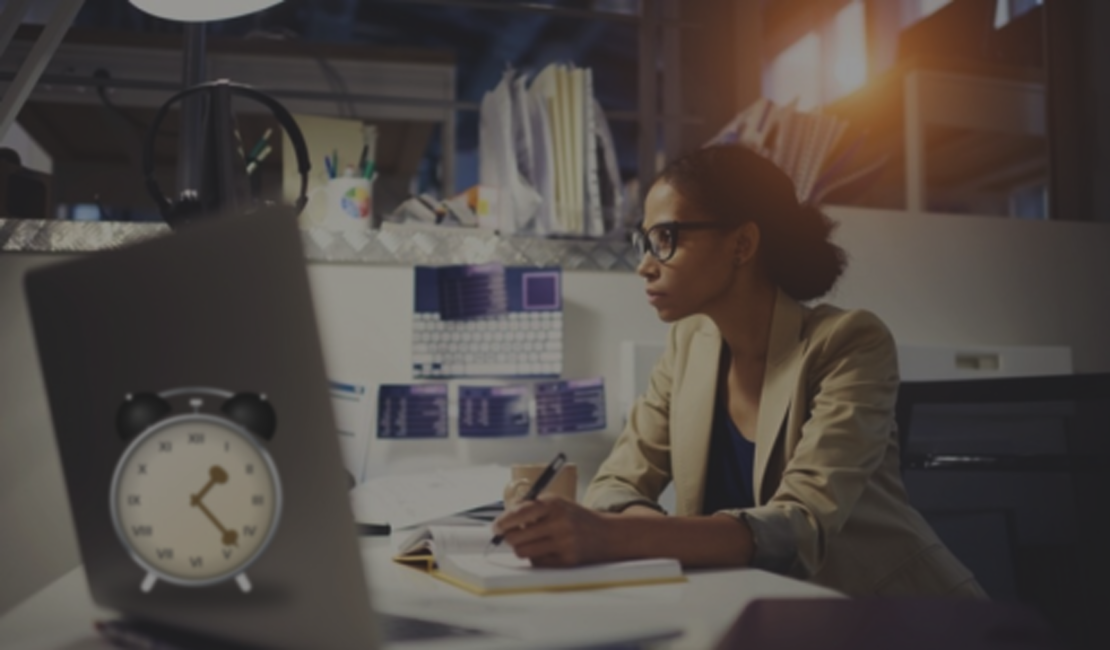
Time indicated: 1:23
